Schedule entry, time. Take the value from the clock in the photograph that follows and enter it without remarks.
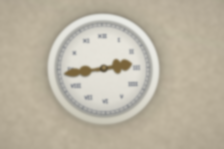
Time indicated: 2:44
